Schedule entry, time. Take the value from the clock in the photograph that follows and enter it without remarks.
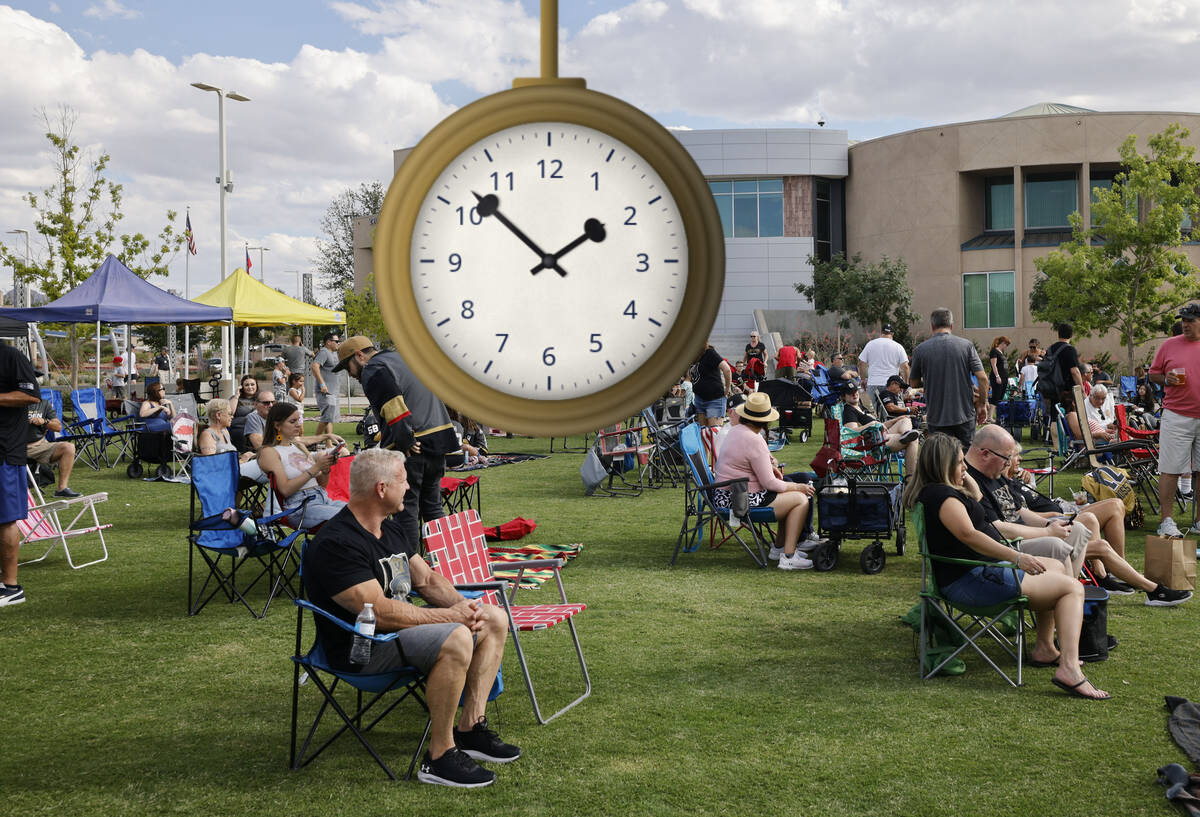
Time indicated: 1:52
